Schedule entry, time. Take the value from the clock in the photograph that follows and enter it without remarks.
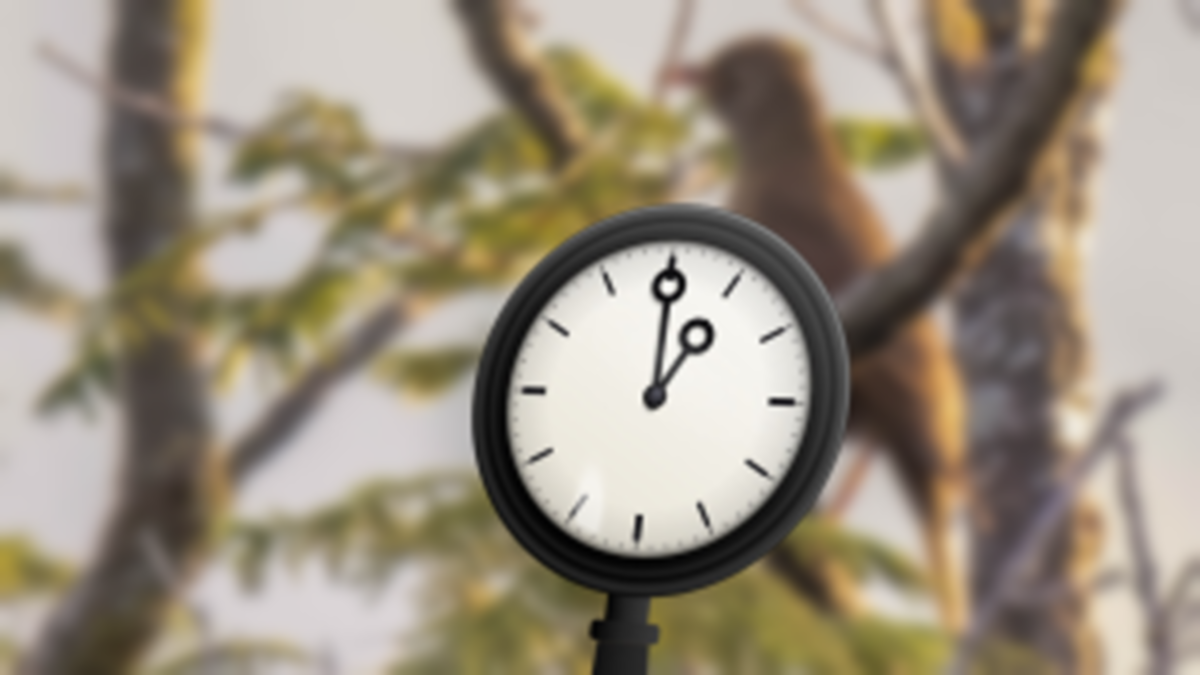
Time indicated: 1:00
